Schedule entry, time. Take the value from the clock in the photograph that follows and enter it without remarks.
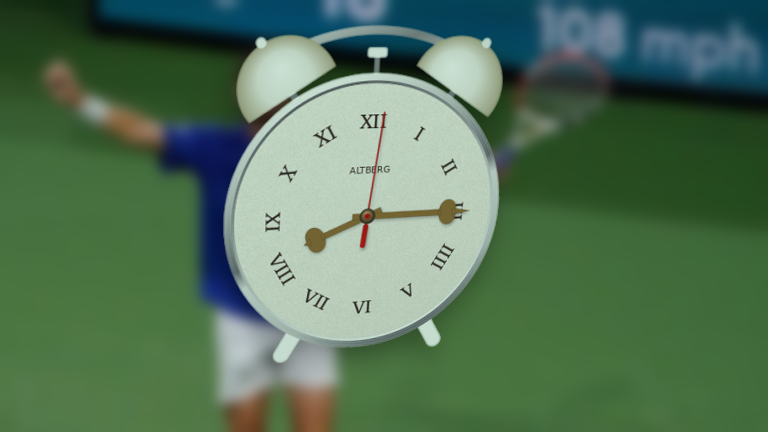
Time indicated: 8:15:01
